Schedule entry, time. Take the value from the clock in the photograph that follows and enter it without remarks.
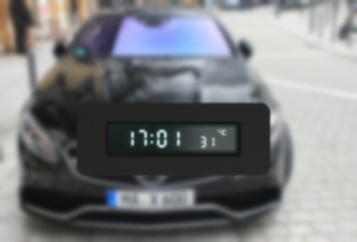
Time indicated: 17:01
